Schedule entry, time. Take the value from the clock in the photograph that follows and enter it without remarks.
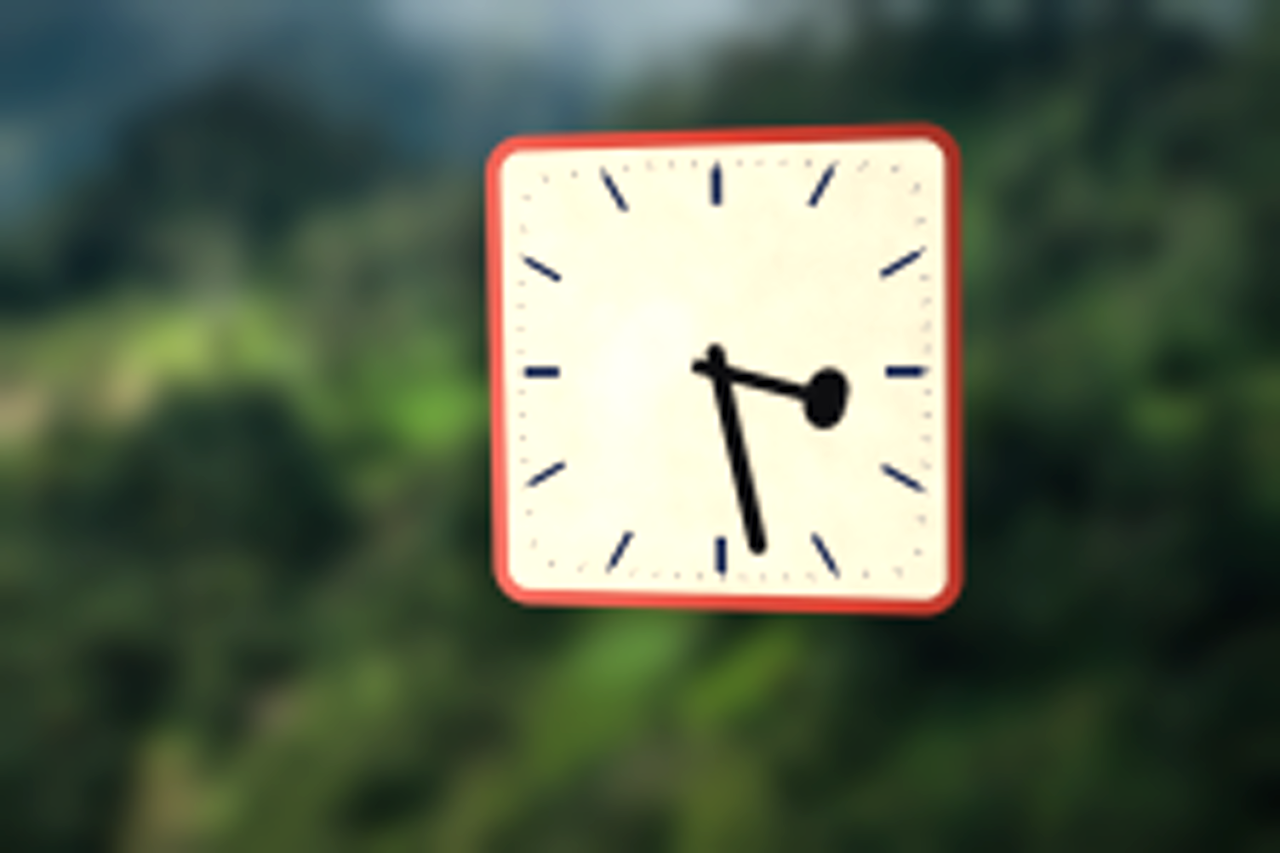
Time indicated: 3:28
